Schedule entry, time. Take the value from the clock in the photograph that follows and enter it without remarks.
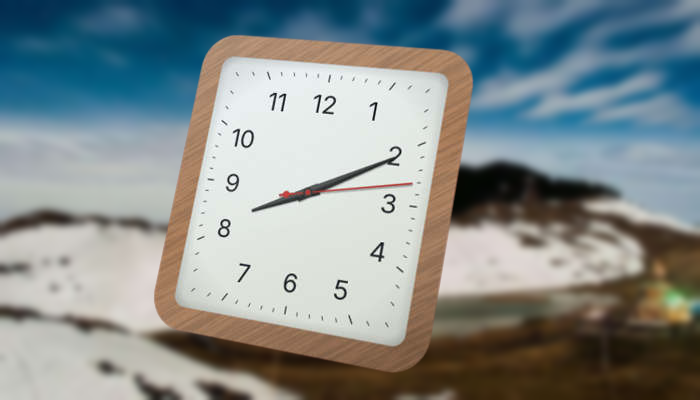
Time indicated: 8:10:13
